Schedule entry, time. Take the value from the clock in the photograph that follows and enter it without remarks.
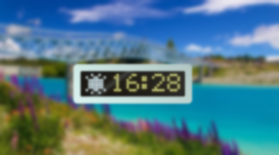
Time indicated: 16:28
